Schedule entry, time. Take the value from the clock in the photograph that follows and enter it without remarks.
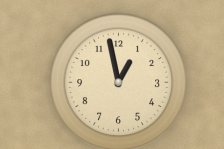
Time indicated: 12:58
